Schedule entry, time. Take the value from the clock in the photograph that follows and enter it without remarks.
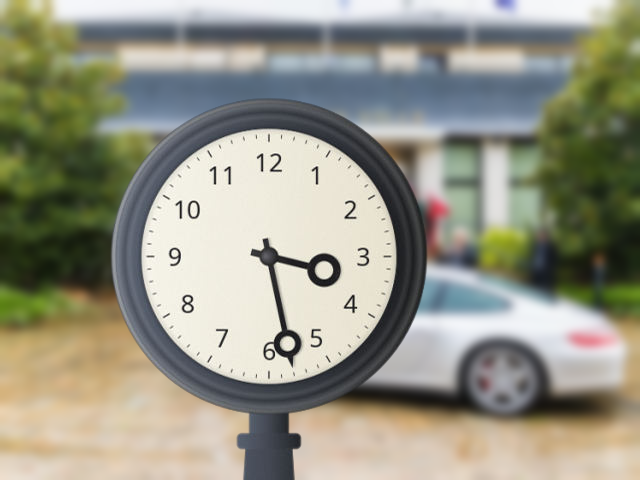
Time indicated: 3:28
